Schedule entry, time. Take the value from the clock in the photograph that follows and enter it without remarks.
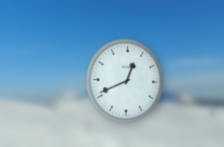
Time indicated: 12:41
